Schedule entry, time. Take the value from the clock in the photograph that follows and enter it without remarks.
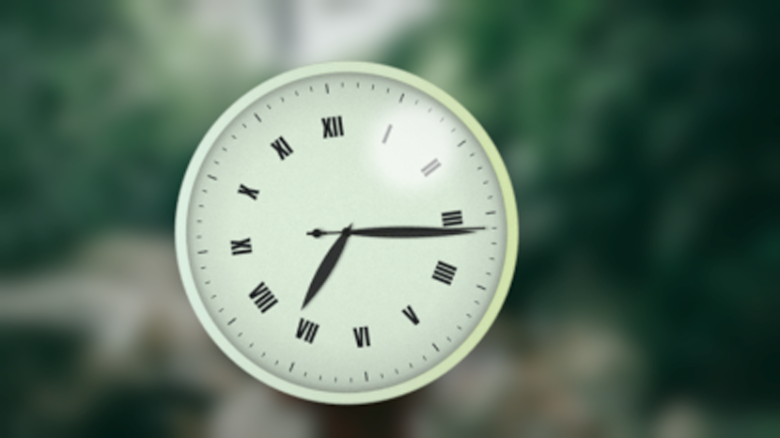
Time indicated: 7:16:16
